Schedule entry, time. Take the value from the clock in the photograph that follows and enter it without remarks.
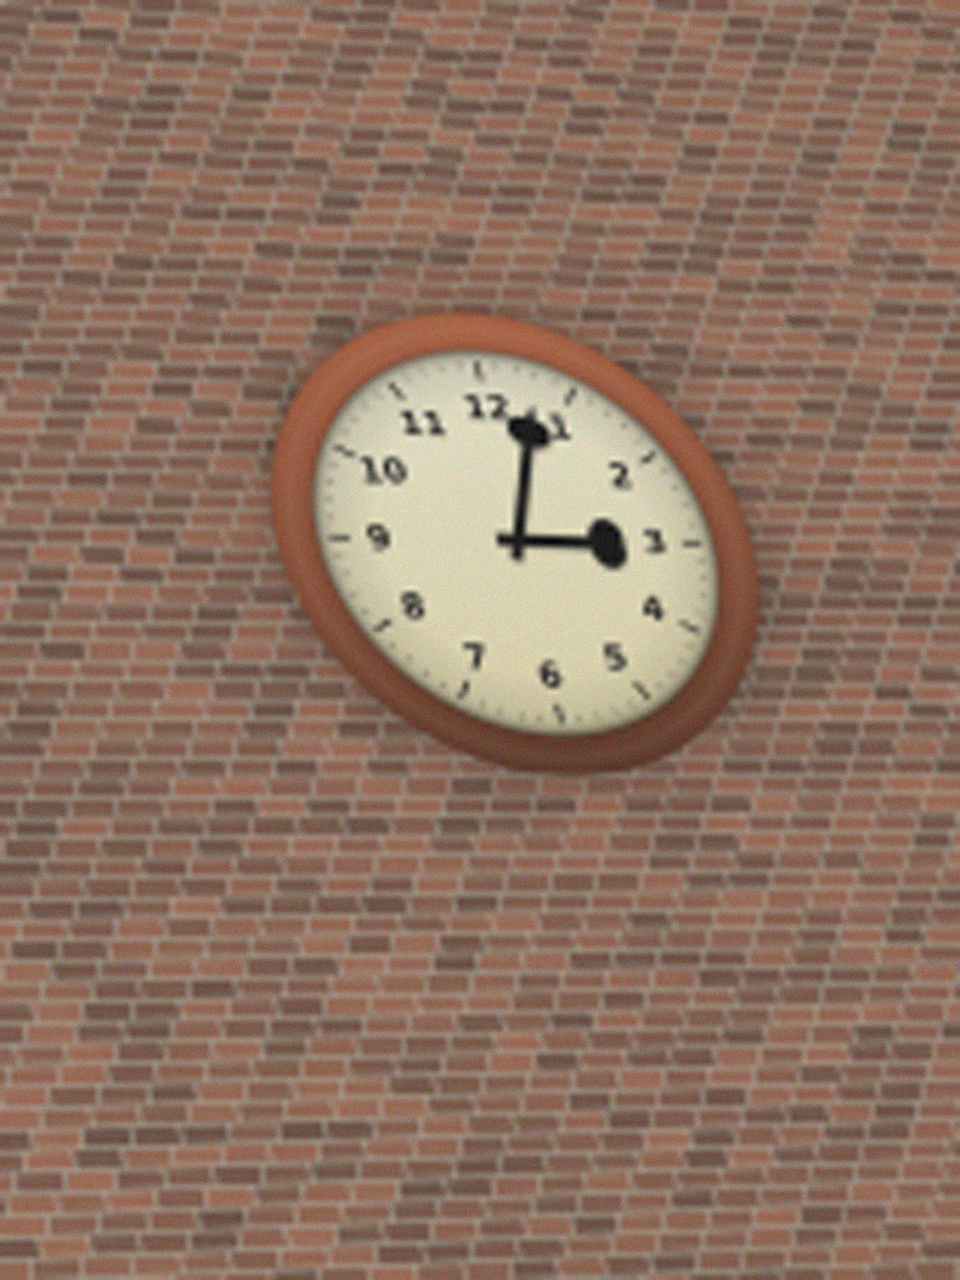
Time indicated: 3:03
